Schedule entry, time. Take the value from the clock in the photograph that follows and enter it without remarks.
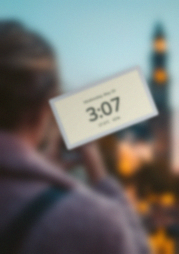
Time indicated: 3:07
